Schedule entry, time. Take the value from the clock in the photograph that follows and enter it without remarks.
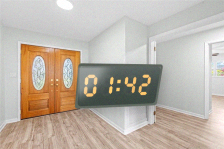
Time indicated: 1:42
